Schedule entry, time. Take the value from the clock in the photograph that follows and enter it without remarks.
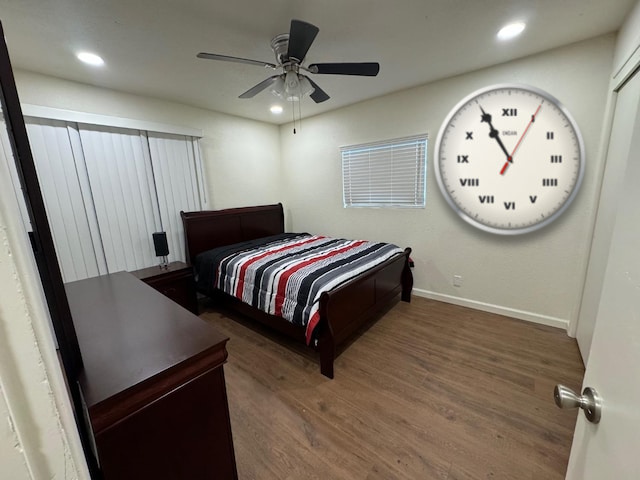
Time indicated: 10:55:05
